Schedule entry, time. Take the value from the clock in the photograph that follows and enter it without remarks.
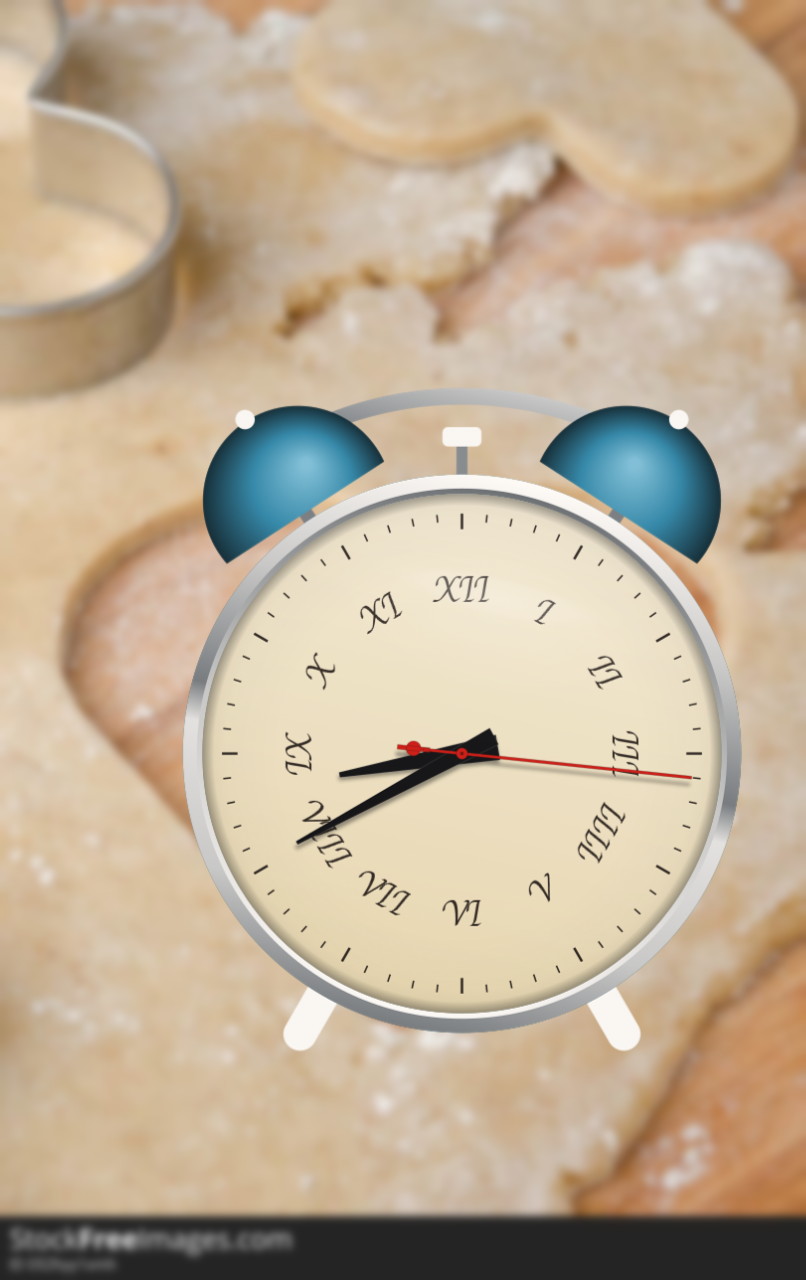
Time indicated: 8:40:16
